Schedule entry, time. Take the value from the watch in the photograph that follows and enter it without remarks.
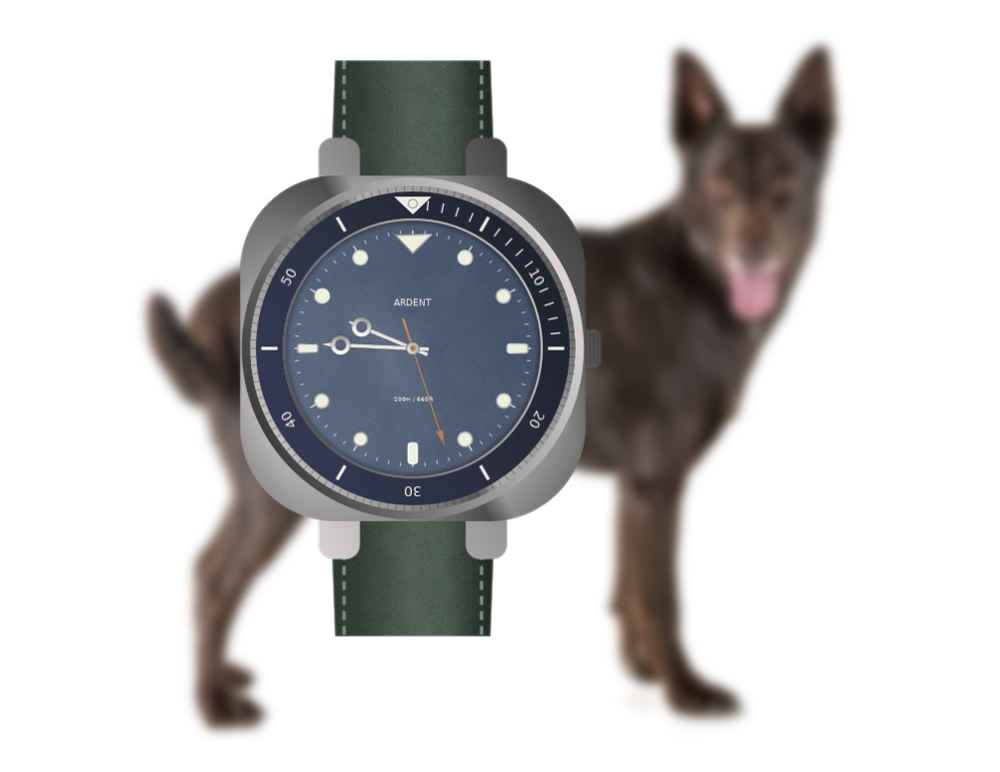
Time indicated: 9:45:27
